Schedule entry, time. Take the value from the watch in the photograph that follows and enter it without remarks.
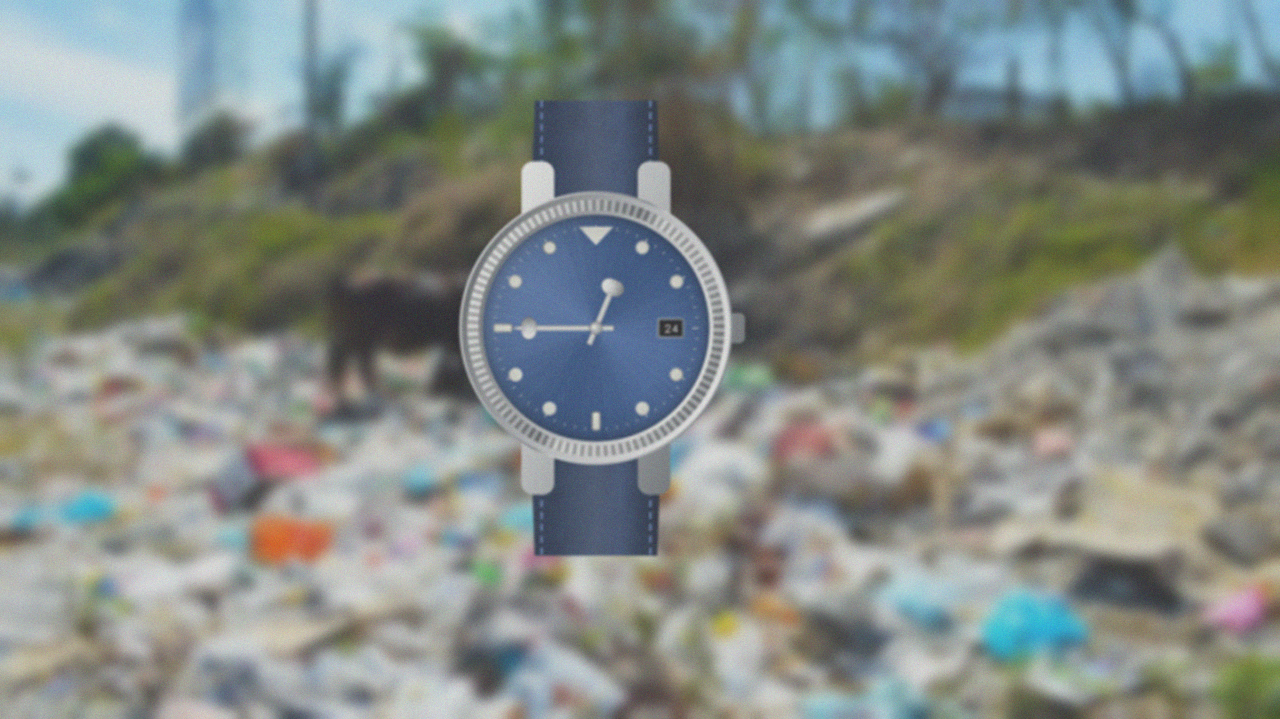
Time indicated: 12:45
